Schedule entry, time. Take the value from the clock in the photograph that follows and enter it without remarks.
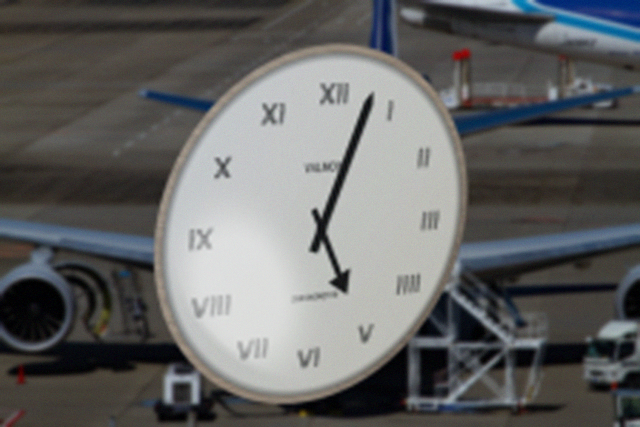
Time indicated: 5:03
